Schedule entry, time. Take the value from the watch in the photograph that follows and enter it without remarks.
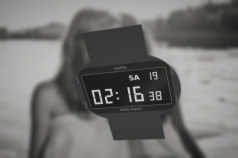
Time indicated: 2:16:38
